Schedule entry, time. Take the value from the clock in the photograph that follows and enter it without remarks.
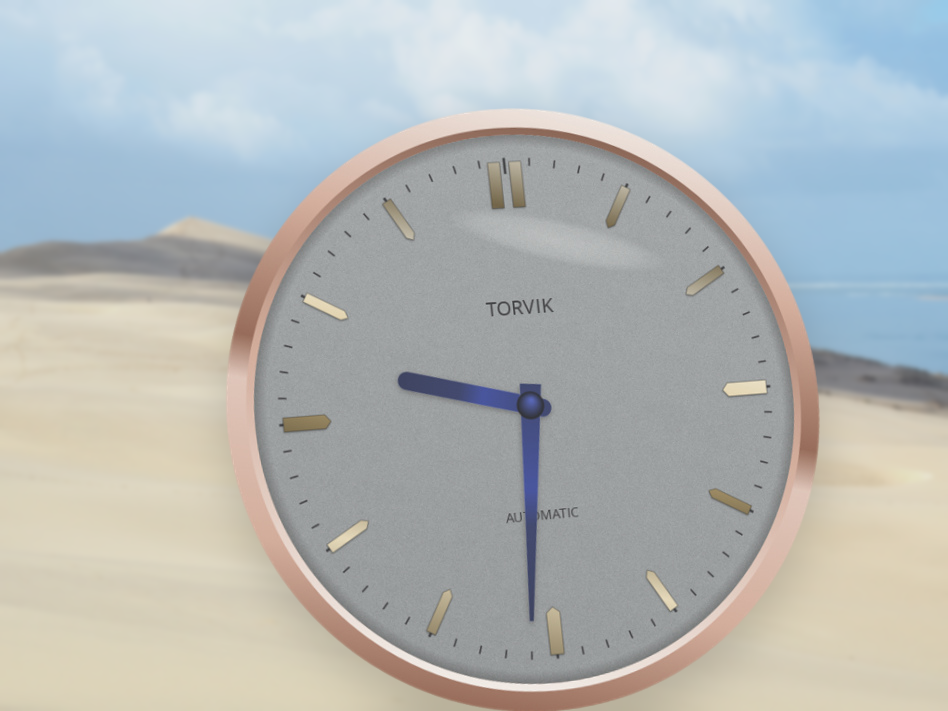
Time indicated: 9:31
